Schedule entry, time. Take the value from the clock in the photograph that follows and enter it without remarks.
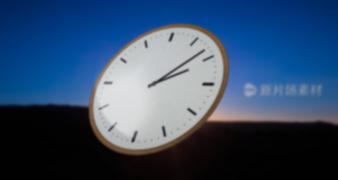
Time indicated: 2:08
